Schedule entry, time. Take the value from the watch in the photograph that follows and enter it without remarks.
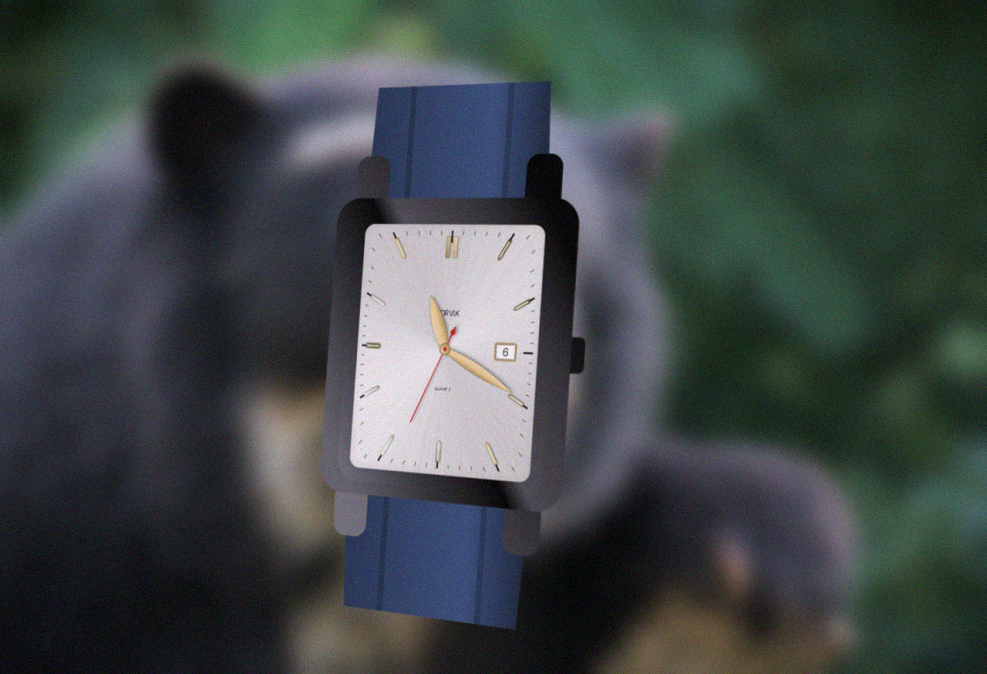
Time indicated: 11:19:34
